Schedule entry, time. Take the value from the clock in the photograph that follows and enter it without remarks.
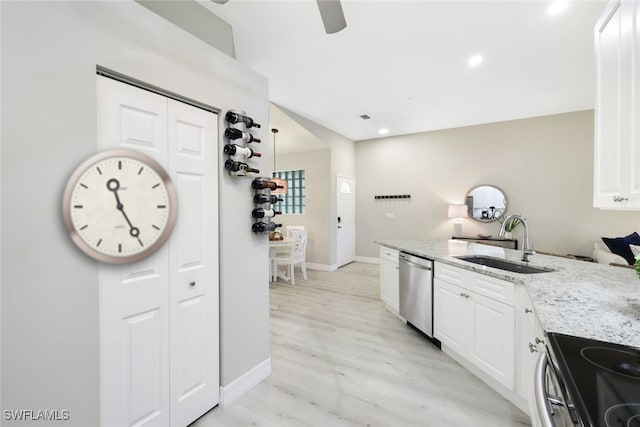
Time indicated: 11:25
